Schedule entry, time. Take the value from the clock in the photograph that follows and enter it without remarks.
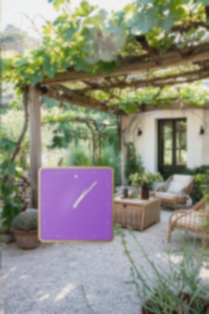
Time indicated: 1:07
